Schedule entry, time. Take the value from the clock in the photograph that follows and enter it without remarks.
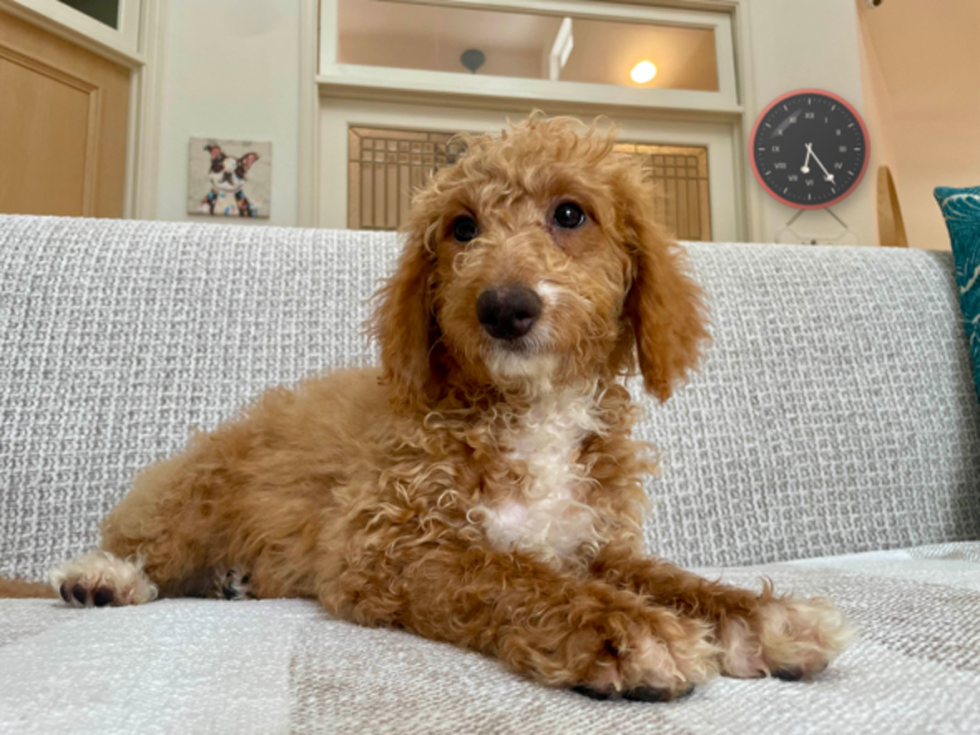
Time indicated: 6:24
